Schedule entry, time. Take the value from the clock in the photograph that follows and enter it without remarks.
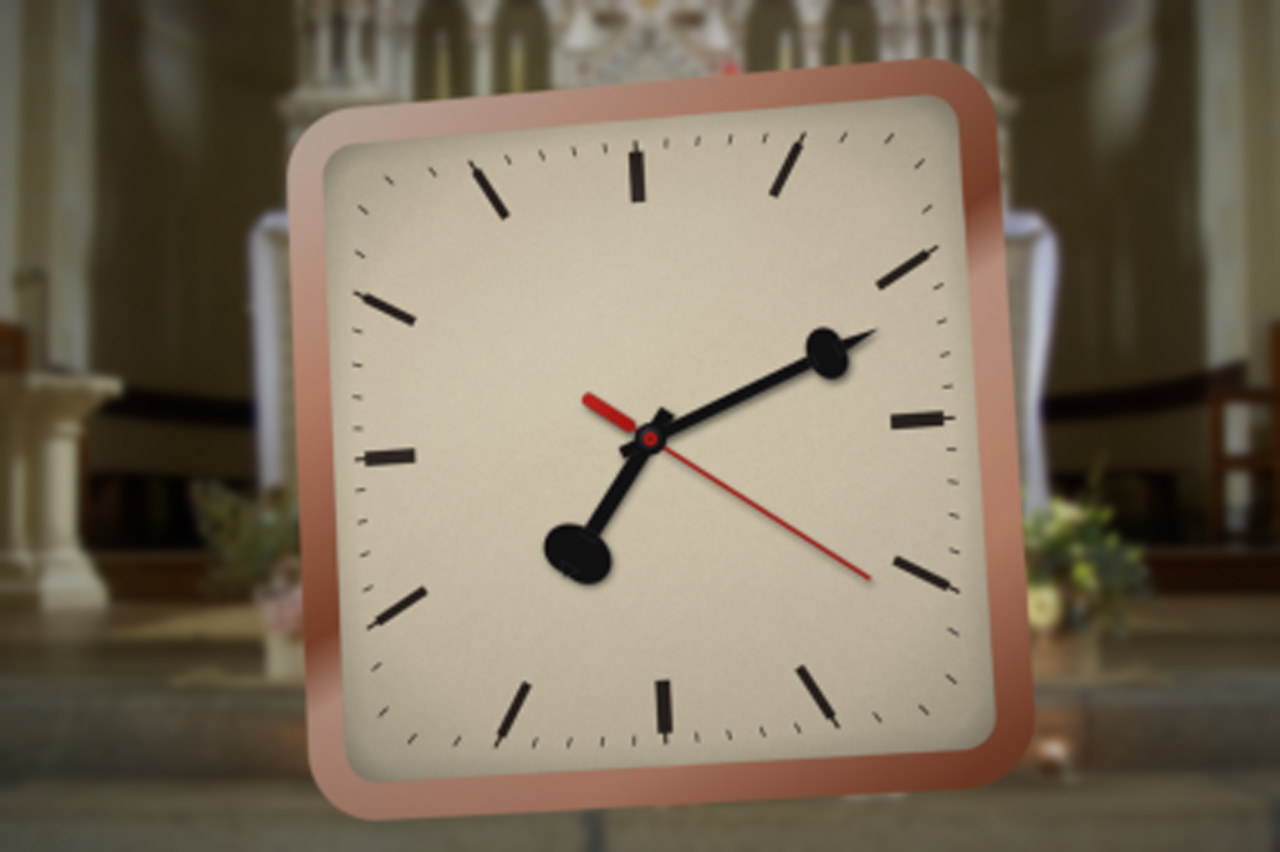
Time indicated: 7:11:21
